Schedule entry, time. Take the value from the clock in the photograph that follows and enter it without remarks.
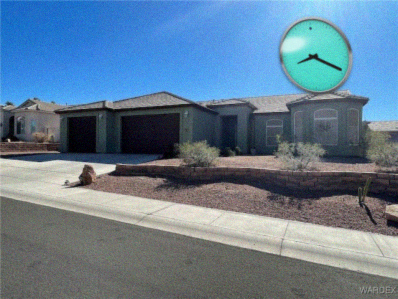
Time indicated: 8:19
